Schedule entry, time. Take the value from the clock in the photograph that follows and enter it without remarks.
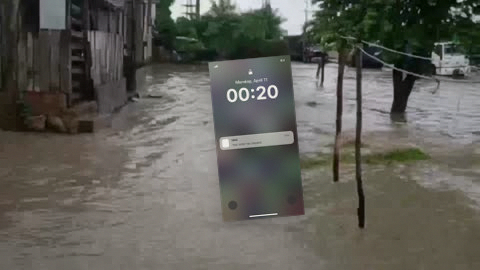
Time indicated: 0:20
